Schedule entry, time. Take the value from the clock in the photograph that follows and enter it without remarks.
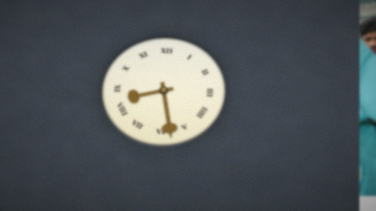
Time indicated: 8:28
